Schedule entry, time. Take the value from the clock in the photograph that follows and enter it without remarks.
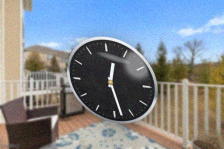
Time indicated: 12:28
